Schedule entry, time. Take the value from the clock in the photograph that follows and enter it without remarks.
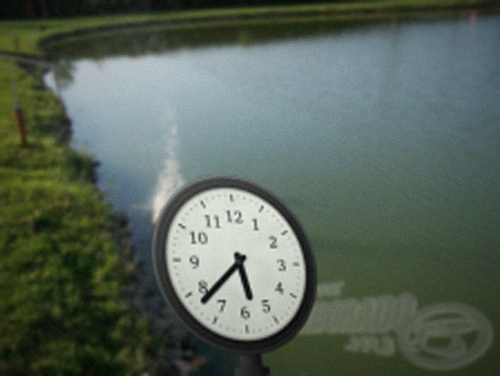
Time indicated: 5:38
